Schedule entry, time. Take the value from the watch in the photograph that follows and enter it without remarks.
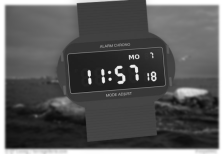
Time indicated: 11:57:18
